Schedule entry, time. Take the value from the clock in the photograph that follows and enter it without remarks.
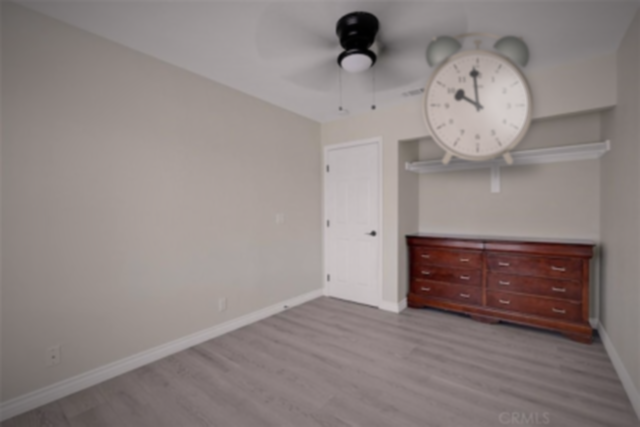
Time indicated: 9:59
